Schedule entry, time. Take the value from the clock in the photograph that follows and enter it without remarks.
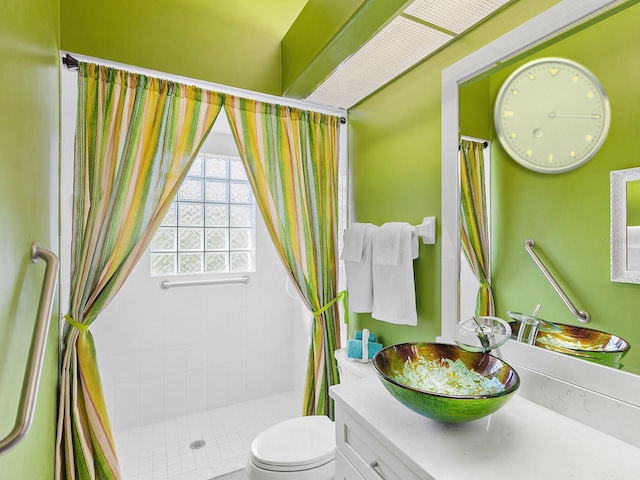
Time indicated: 7:15
